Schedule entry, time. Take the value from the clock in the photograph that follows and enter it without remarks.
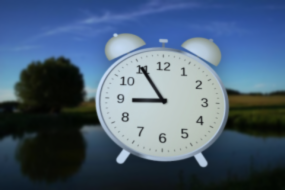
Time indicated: 8:55
